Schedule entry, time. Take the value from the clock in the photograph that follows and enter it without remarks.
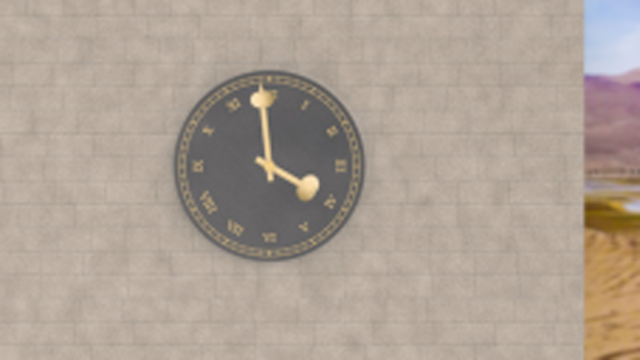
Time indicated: 3:59
